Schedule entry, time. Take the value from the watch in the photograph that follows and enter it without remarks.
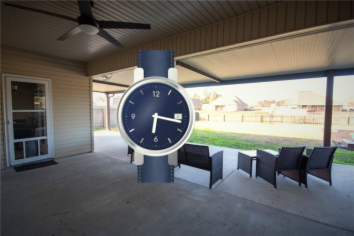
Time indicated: 6:17
